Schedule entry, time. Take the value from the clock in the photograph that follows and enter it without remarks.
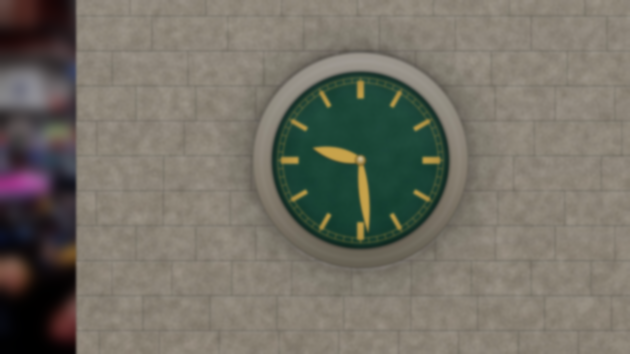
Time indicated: 9:29
